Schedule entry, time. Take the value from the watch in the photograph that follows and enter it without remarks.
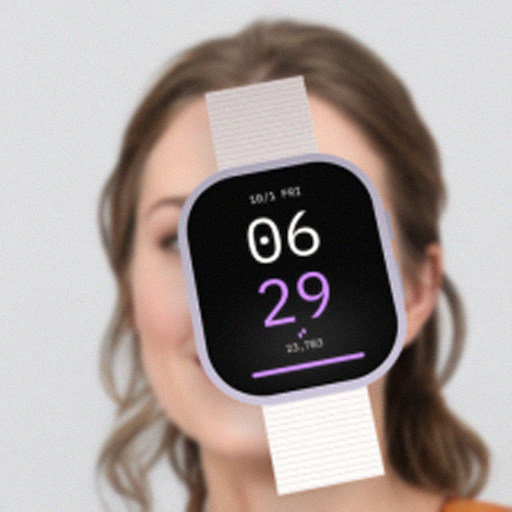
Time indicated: 6:29
